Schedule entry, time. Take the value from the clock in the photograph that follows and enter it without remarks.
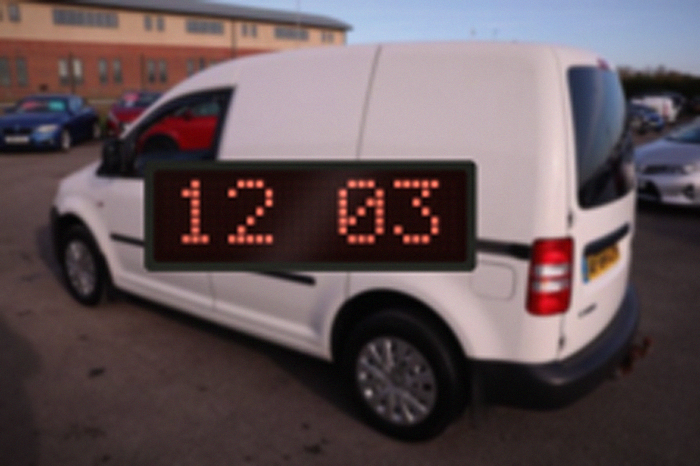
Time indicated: 12:03
